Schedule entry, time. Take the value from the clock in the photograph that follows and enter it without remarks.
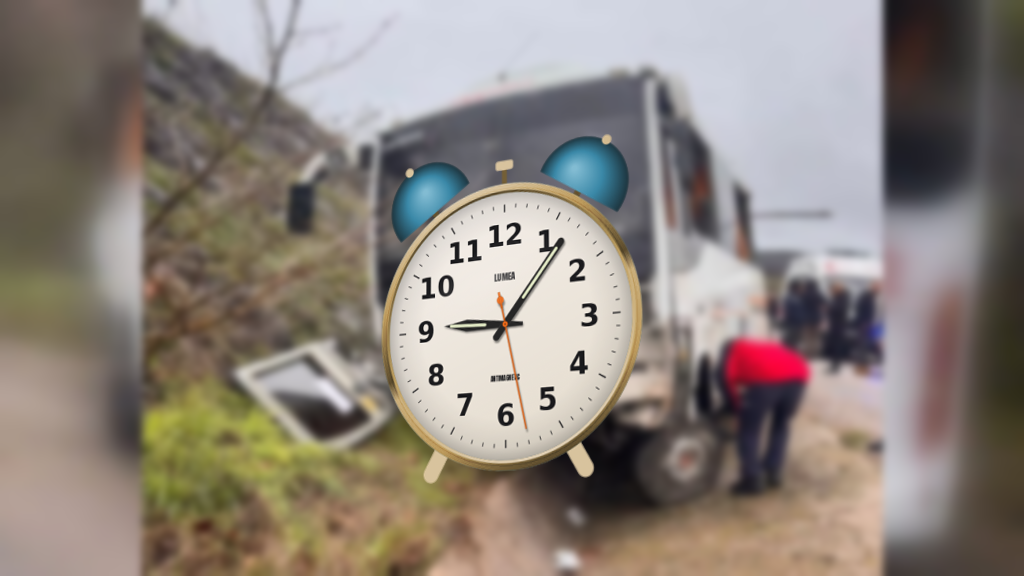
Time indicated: 9:06:28
